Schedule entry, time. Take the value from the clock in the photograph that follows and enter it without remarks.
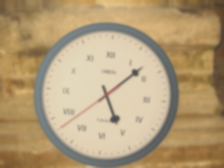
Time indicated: 5:07:38
